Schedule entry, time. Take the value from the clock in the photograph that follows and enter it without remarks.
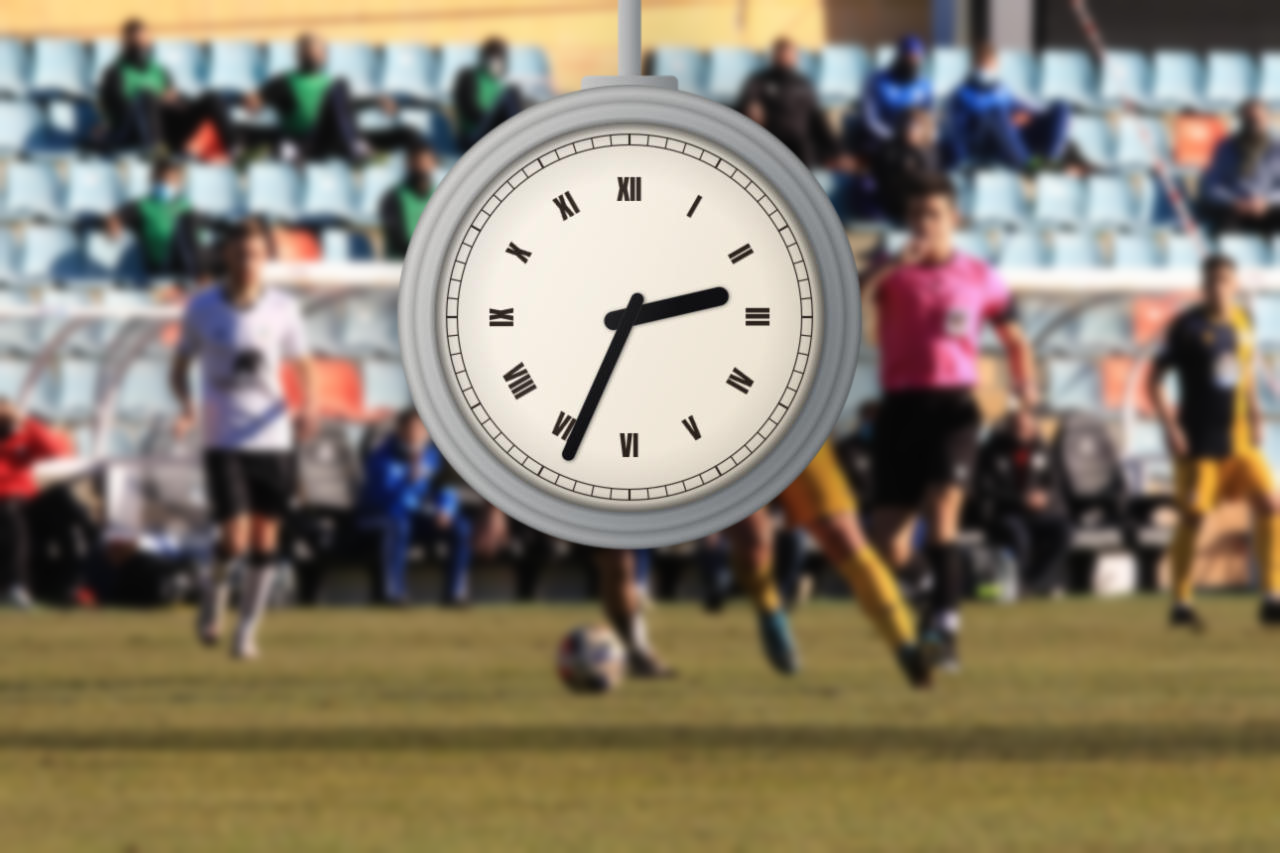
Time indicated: 2:34
